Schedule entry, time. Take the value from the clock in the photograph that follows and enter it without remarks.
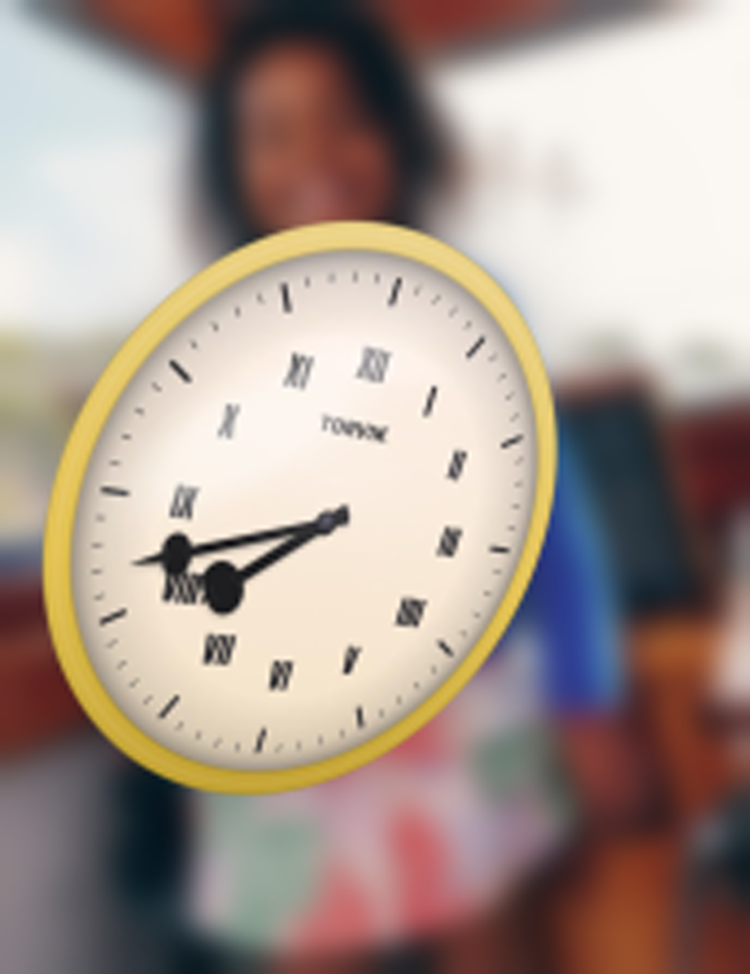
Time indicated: 7:42
